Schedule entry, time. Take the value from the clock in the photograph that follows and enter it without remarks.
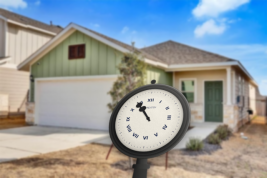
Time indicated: 10:54
